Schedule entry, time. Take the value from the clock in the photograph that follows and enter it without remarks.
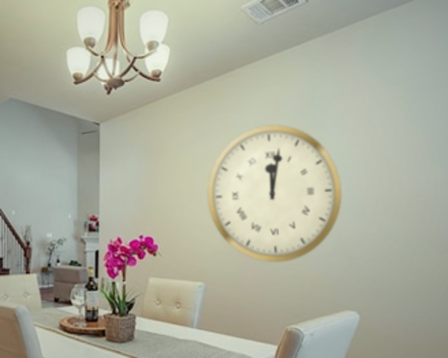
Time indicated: 12:02
